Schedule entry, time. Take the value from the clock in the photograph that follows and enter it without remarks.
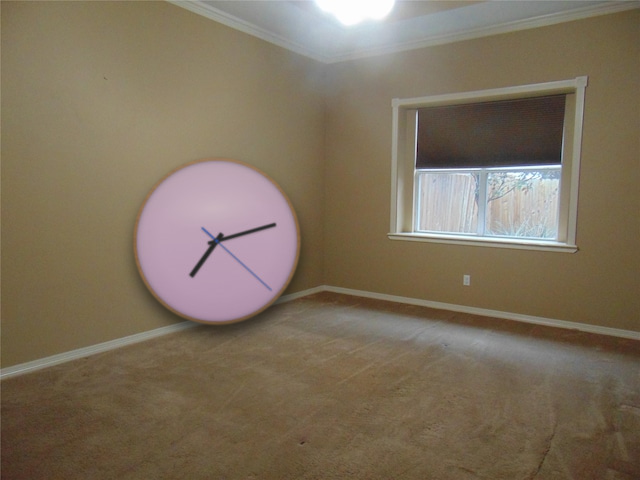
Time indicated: 7:12:22
